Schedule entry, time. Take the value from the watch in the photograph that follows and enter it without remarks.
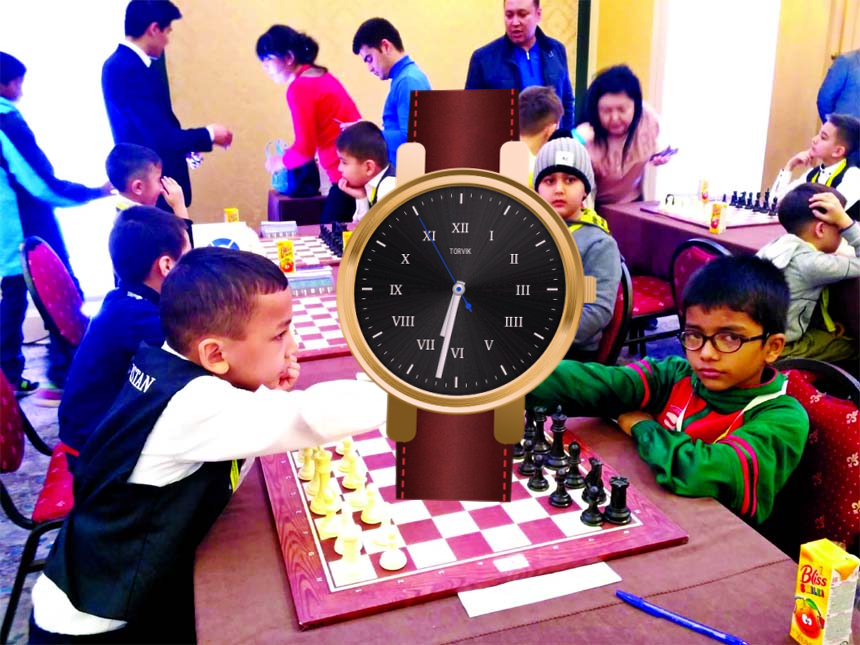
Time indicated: 6:31:55
